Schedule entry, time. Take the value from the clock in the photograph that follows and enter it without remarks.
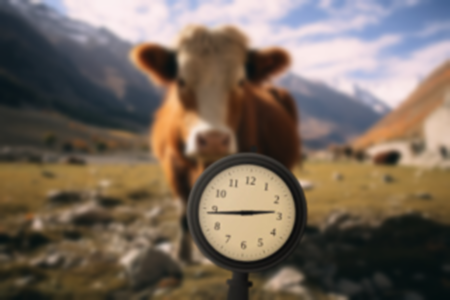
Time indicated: 2:44
